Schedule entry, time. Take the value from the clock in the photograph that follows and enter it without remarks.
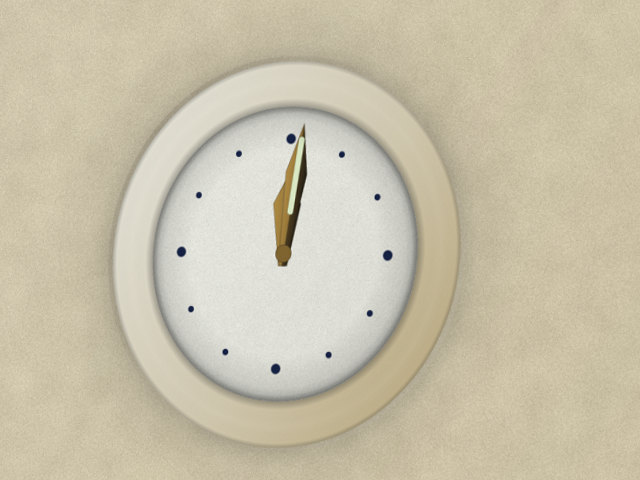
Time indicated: 12:01
